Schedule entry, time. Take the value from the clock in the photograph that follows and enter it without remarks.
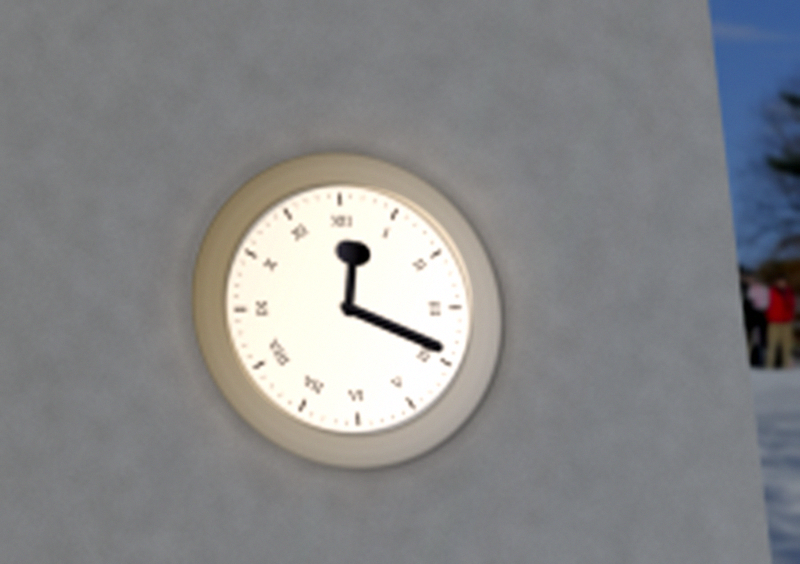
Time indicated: 12:19
